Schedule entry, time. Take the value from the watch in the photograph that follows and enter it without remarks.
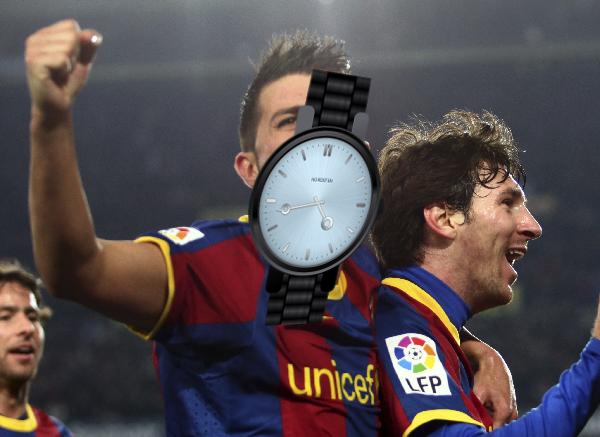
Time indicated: 4:43
